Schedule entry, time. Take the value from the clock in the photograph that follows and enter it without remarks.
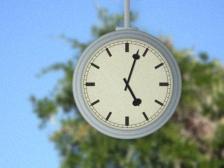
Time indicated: 5:03
